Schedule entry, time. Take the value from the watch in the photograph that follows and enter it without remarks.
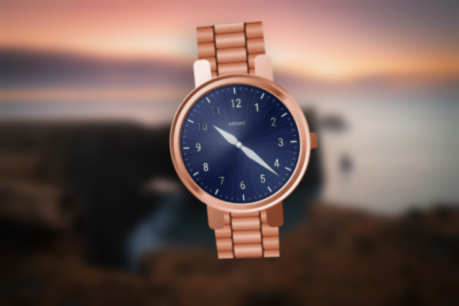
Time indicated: 10:22
